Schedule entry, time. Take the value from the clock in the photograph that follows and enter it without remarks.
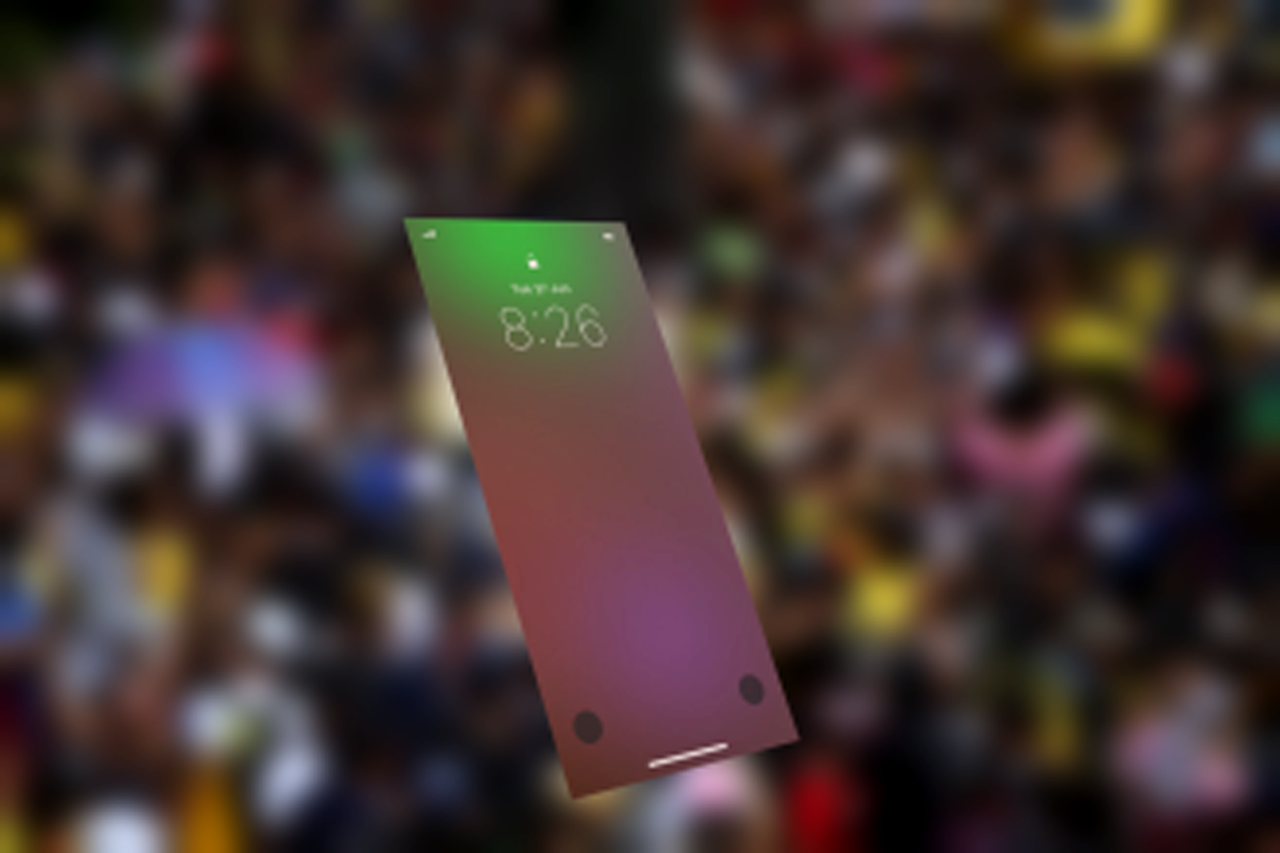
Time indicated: 8:26
